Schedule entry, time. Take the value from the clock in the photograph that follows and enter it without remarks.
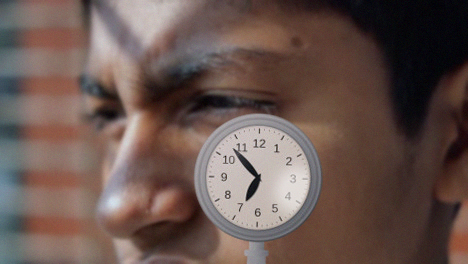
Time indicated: 6:53
